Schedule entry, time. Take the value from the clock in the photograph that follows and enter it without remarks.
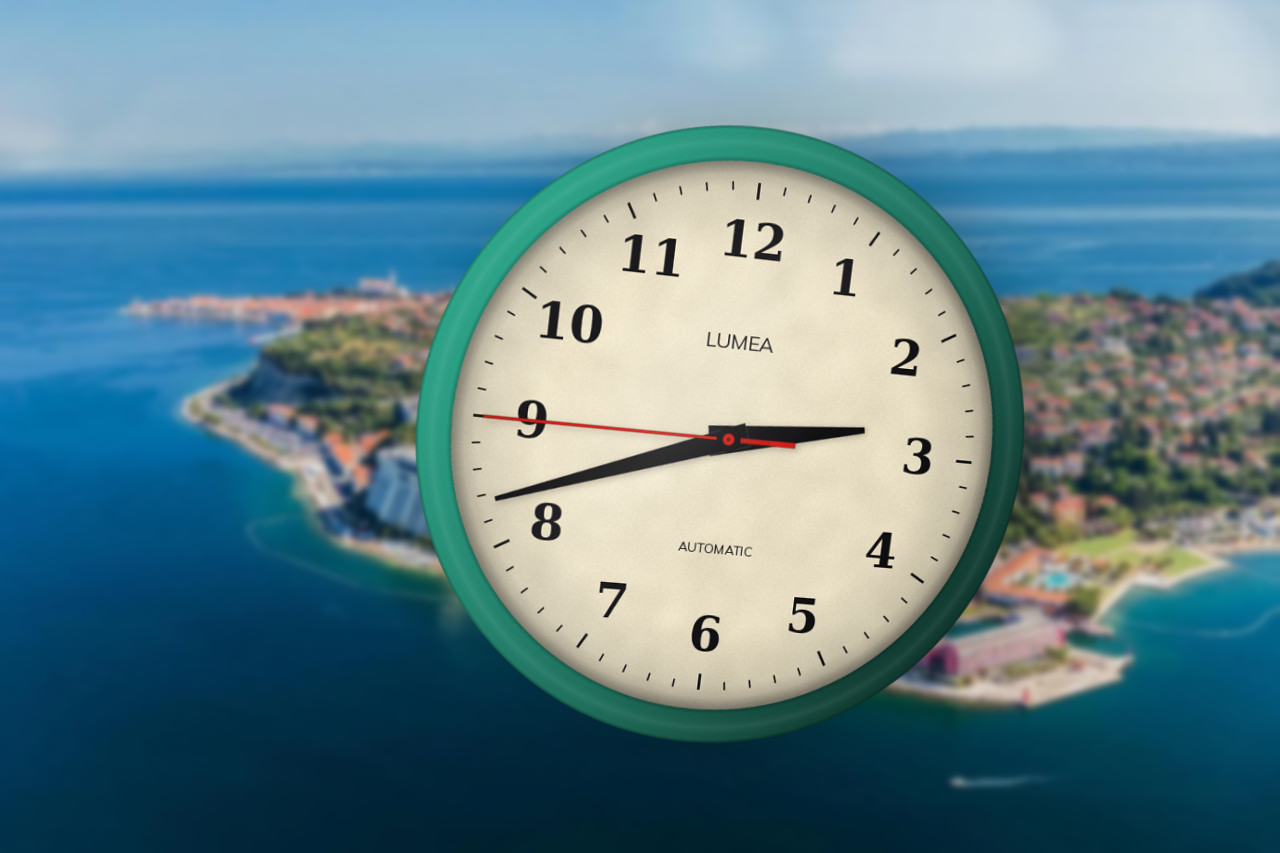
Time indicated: 2:41:45
